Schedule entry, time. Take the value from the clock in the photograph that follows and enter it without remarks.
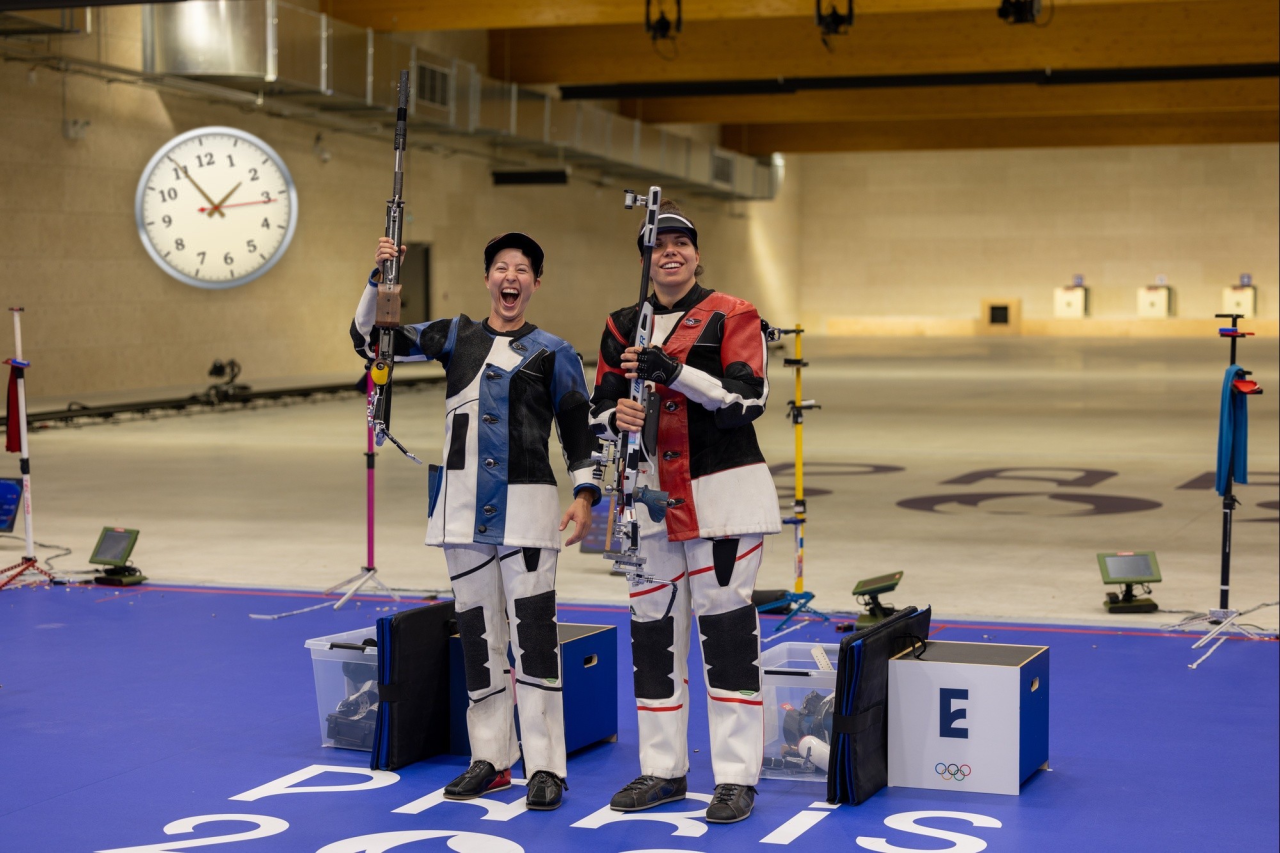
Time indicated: 1:55:16
